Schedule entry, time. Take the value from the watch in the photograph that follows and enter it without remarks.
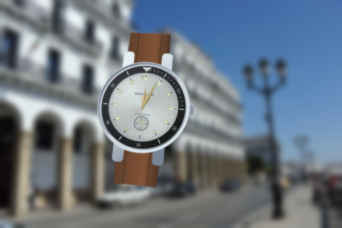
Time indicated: 12:04
